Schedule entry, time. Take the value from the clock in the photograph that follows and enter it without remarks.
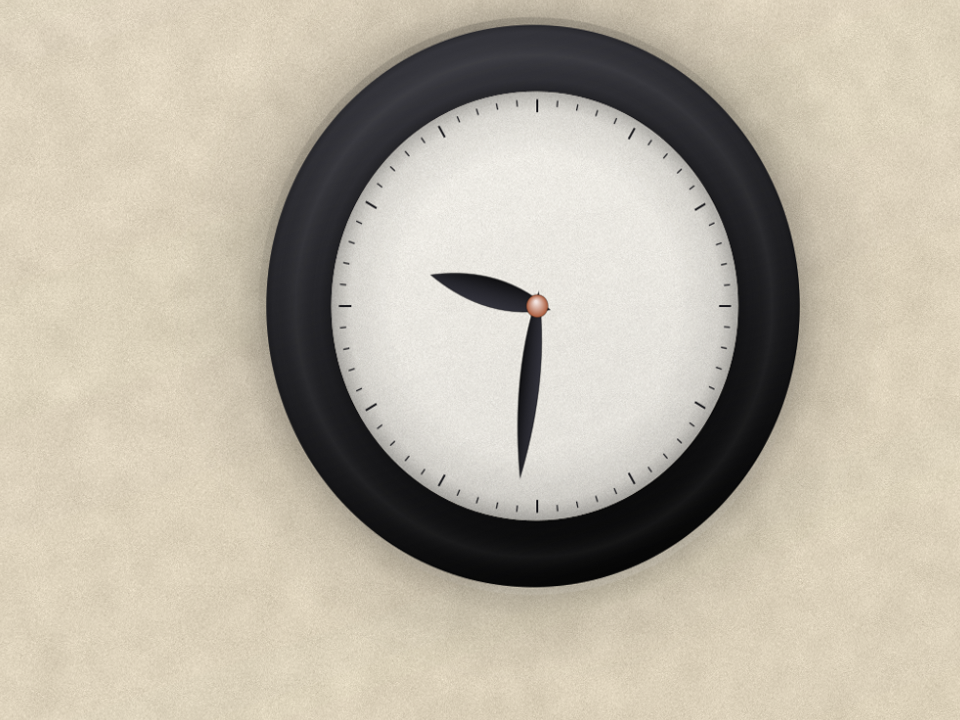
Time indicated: 9:31
